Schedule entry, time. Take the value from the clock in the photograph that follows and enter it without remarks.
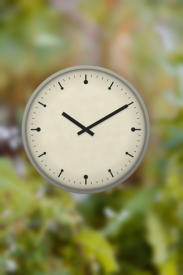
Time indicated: 10:10
